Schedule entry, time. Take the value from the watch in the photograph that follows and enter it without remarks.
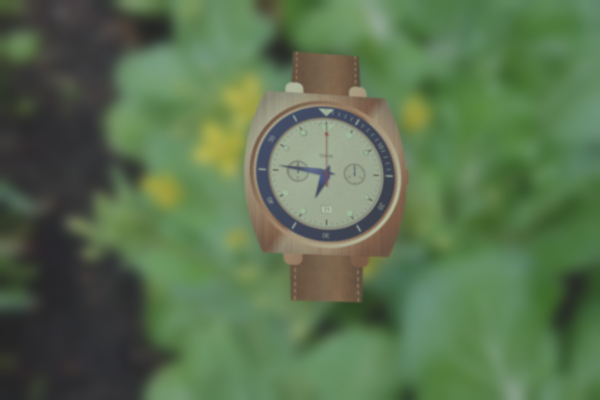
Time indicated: 6:46
